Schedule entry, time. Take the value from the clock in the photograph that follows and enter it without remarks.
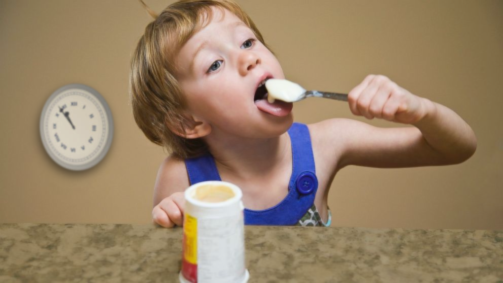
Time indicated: 10:53
